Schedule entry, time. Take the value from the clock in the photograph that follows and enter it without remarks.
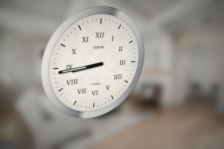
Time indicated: 8:44
